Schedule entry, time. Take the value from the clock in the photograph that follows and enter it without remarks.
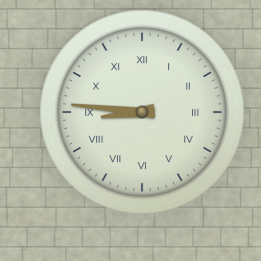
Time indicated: 8:46
